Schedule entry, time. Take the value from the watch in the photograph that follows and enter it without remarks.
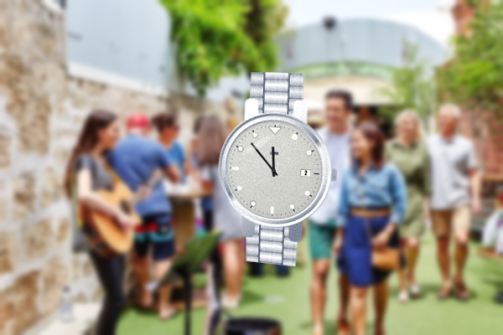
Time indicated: 11:53
